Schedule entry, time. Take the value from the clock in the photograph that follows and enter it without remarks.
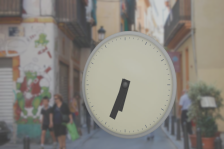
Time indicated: 6:34
